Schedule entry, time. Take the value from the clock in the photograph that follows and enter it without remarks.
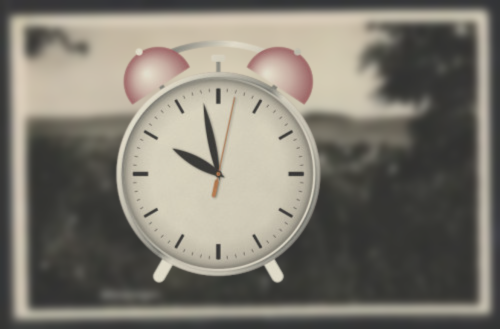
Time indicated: 9:58:02
